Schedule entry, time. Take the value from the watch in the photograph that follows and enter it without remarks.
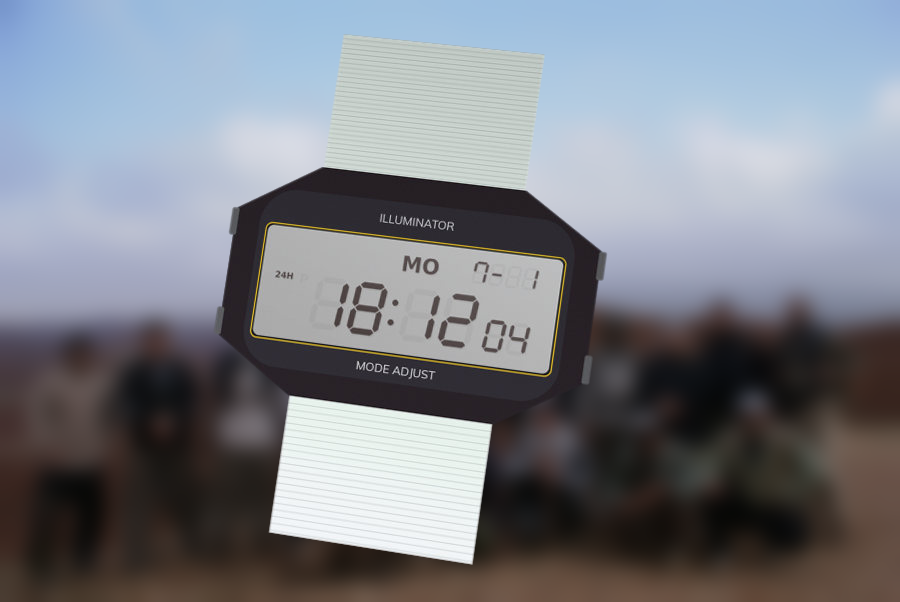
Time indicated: 18:12:04
